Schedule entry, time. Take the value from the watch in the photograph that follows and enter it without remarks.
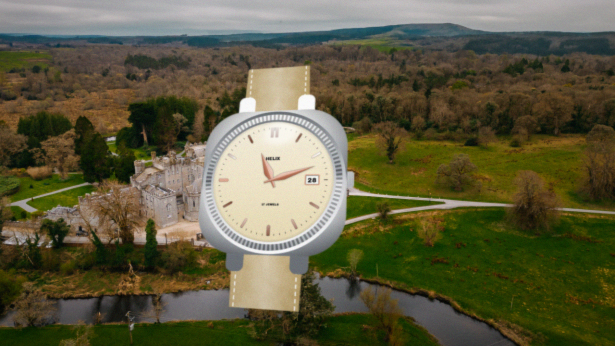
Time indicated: 11:12
